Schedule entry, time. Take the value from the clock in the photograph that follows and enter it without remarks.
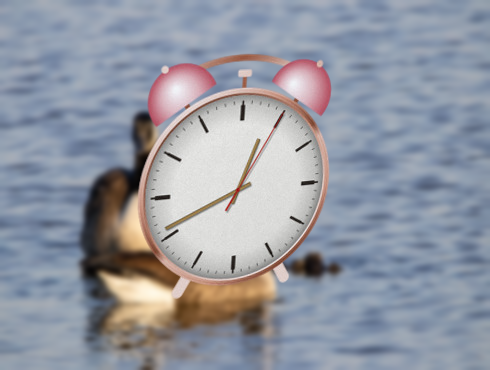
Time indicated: 12:41:05
